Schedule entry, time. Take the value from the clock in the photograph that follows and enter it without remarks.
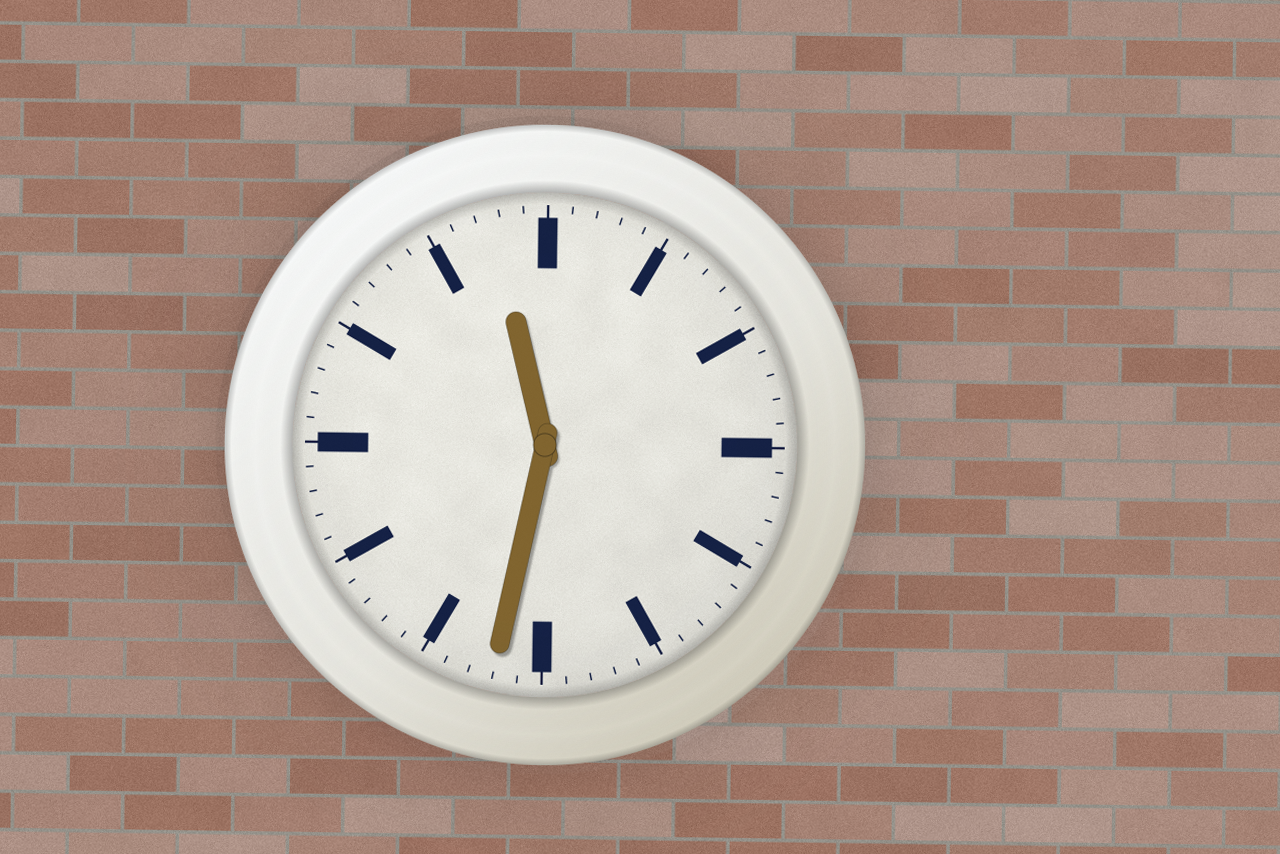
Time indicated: 11:32
